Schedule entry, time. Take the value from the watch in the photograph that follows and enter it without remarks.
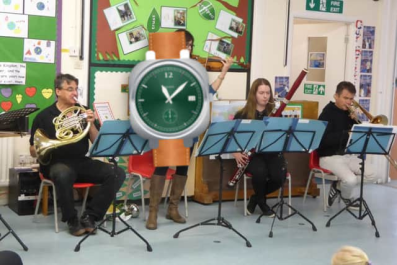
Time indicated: 11:08
